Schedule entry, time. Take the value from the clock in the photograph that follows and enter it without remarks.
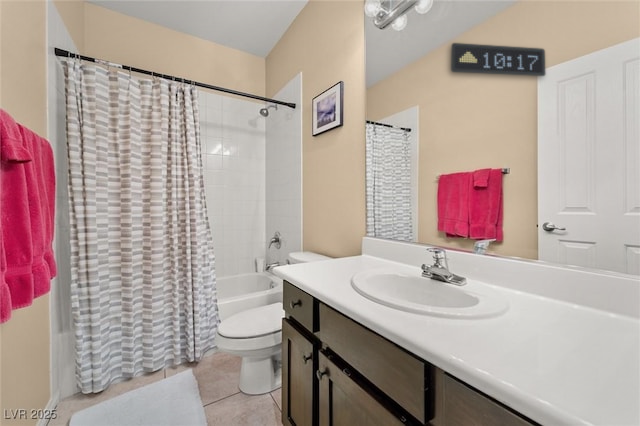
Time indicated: 10:17
